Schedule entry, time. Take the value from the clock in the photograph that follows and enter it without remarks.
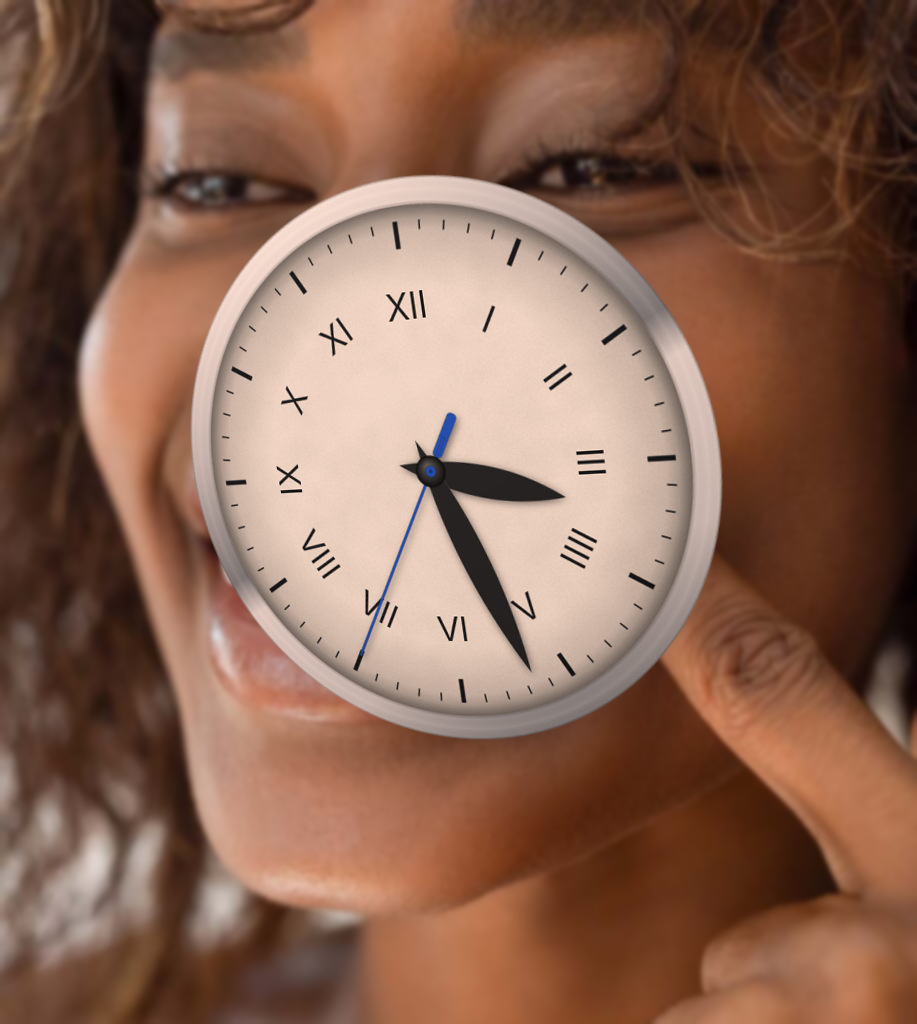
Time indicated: 3:26:35
